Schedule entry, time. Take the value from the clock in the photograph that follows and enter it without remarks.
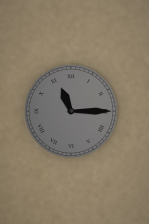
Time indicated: 11:15
